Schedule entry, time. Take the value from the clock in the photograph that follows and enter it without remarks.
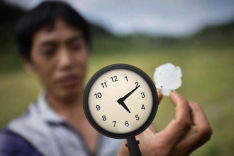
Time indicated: 5:11
